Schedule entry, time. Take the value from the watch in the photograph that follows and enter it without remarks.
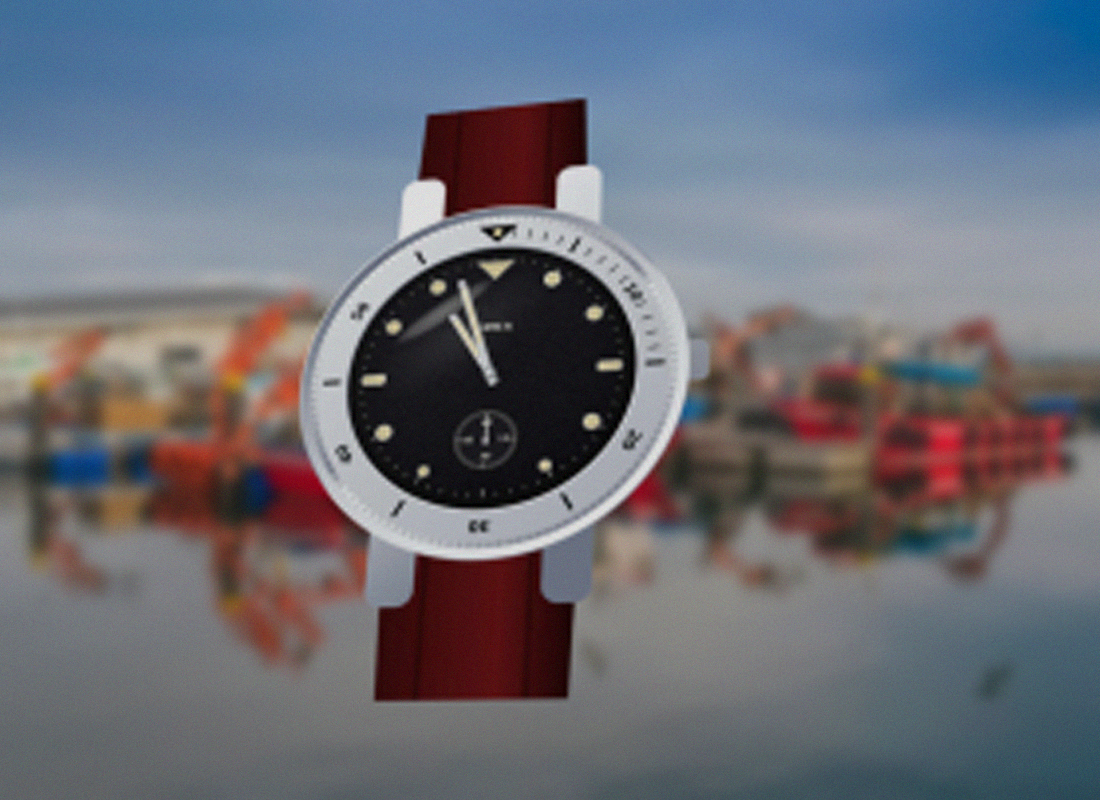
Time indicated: 10:57
